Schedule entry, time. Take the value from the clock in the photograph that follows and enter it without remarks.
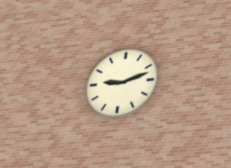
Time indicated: 9:12
